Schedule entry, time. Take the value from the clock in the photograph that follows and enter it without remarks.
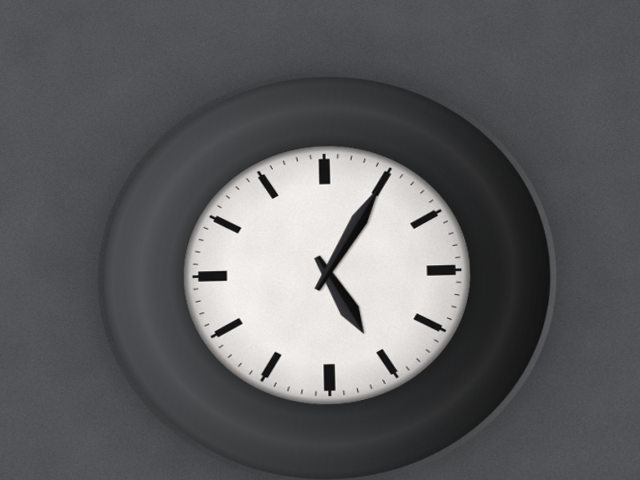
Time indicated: 5:05
